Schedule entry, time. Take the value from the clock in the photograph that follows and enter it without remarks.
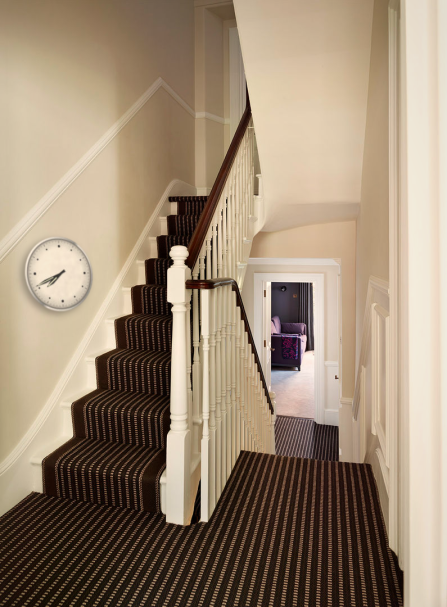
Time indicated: 7:41
